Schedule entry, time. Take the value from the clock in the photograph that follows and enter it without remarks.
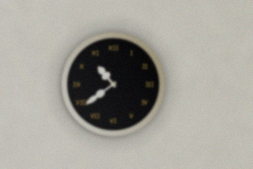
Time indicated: 10:39
